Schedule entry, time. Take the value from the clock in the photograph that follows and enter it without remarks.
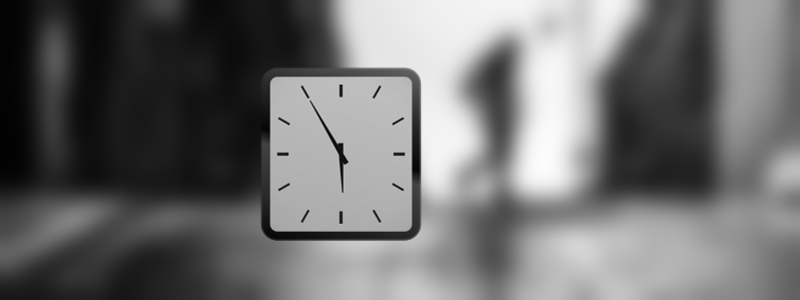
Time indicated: 5:55
